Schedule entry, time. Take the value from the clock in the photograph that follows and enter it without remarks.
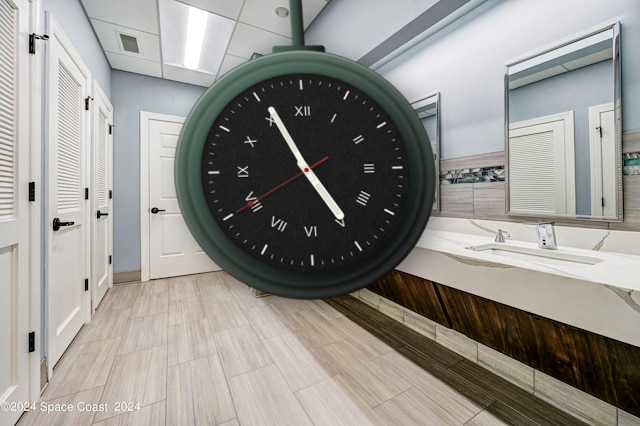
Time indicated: 4:55:40
